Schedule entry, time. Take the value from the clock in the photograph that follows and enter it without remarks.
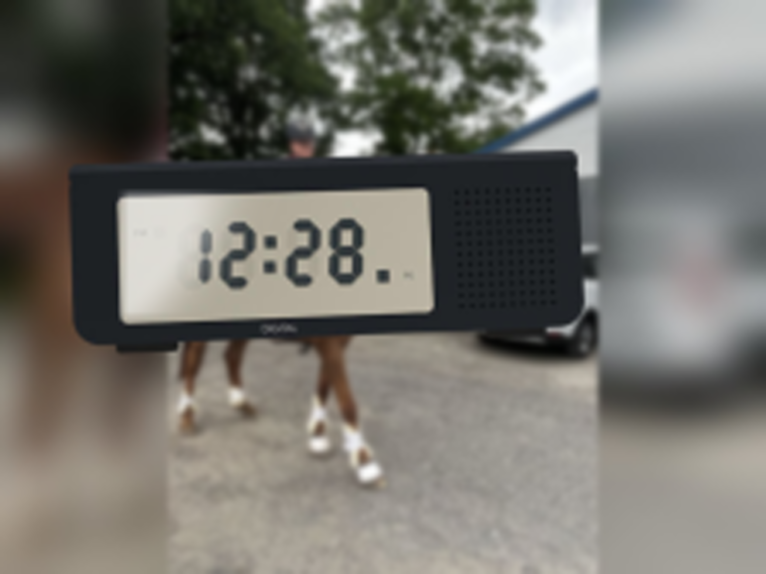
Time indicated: 12:28
